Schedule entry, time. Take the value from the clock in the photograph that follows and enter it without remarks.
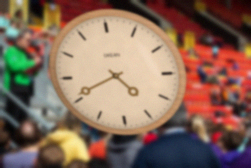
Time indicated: 4:41
